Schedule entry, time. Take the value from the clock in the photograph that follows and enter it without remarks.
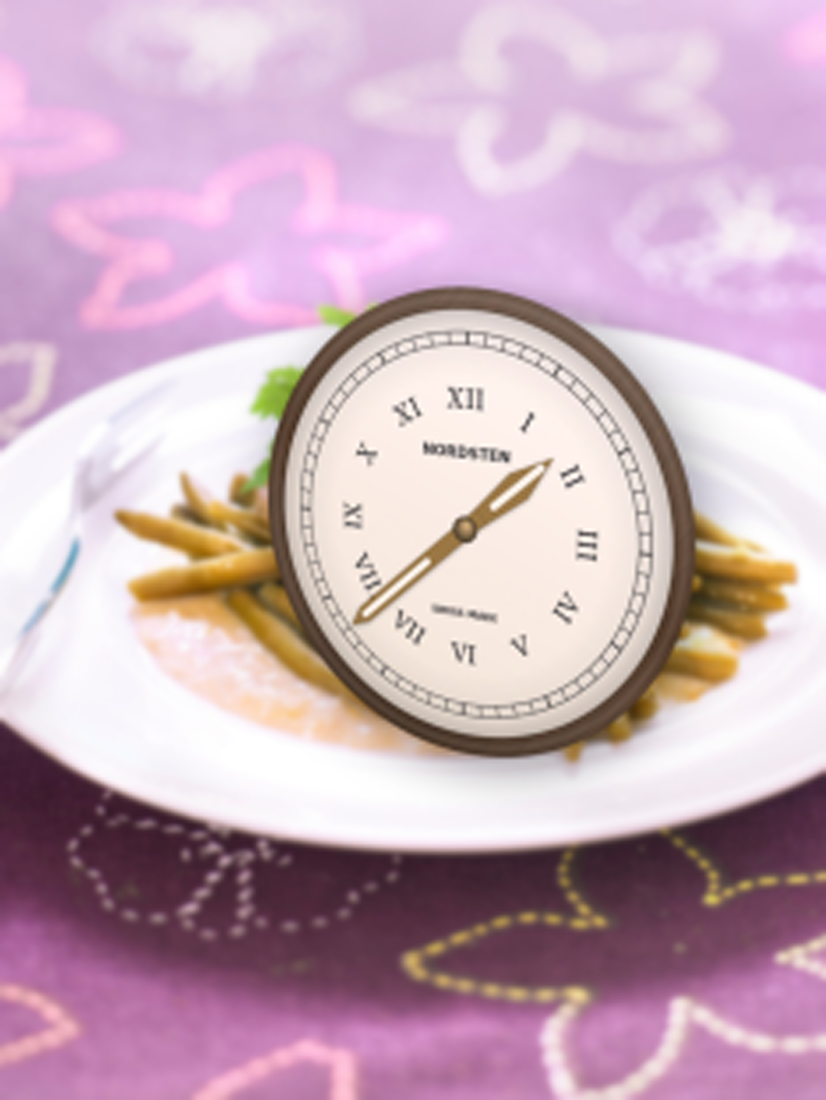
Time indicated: 1:38
